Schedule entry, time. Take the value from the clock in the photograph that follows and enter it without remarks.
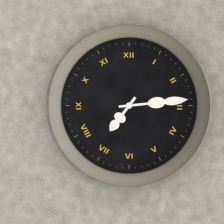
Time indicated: 7:14
